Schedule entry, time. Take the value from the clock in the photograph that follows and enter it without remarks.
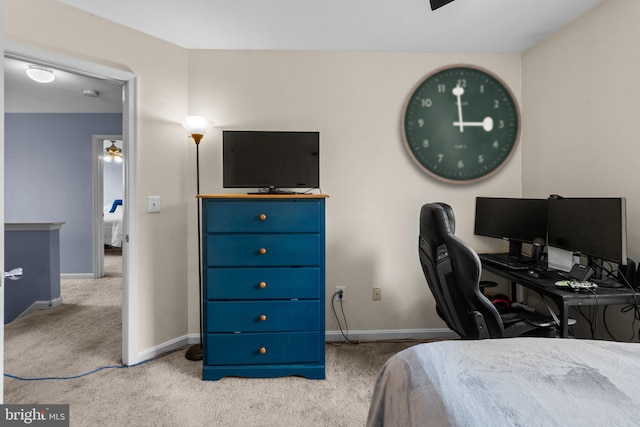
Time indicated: 2:59
